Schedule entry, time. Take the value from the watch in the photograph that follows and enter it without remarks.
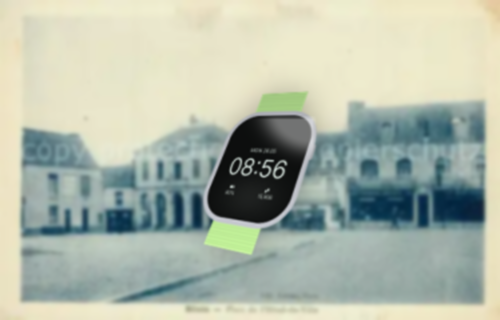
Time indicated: 8:56
